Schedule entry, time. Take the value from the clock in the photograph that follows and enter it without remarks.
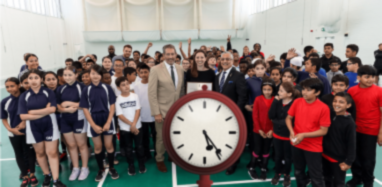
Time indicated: 5:24
